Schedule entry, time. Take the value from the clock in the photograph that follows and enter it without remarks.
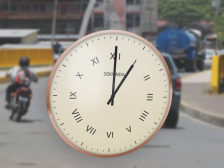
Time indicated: 1:00
